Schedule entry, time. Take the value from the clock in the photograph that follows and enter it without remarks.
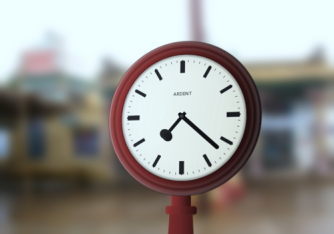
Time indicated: 7:22
